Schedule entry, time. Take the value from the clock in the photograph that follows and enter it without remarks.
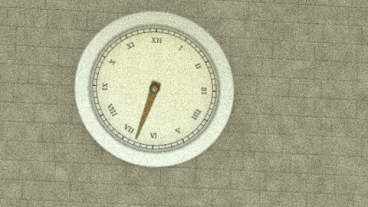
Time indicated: 6:33
